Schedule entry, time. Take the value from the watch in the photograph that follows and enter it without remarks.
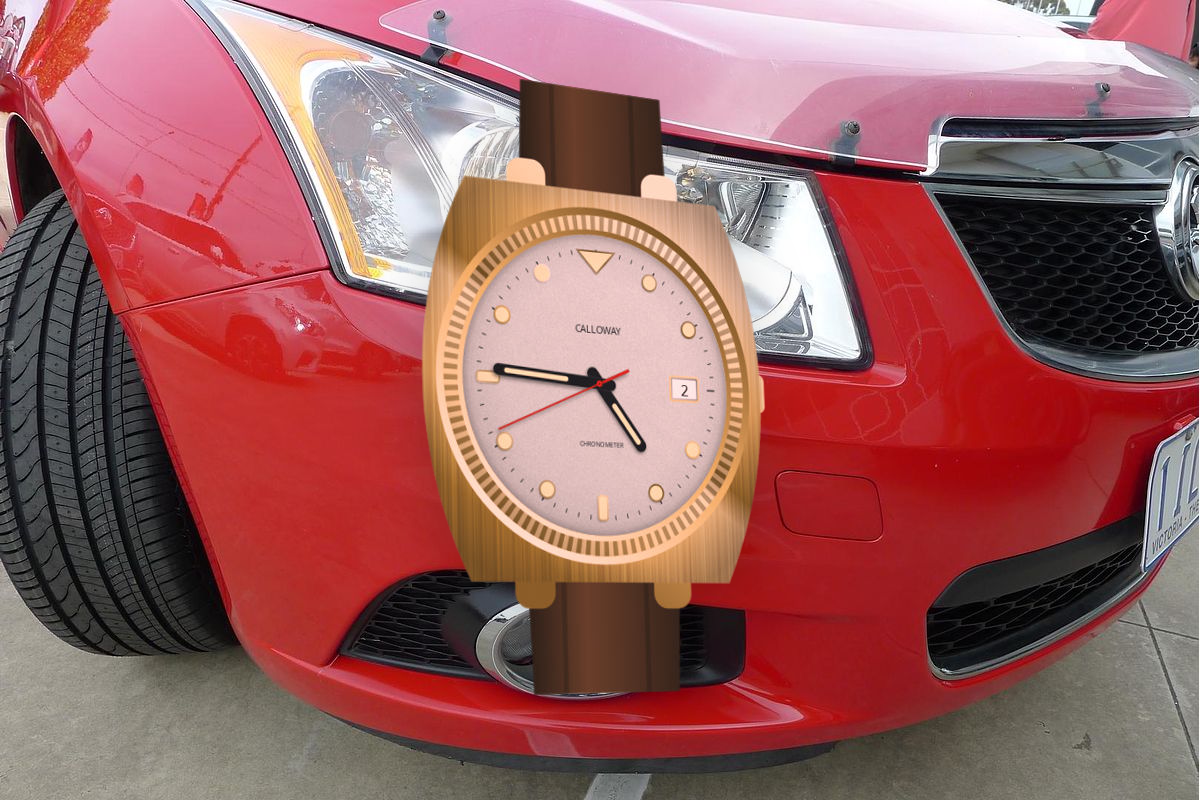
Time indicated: 4:45:41
